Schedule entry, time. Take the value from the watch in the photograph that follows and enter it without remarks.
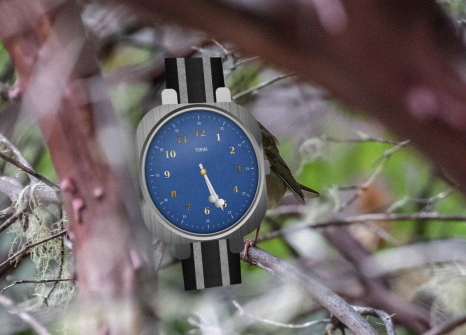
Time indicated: 5:26
